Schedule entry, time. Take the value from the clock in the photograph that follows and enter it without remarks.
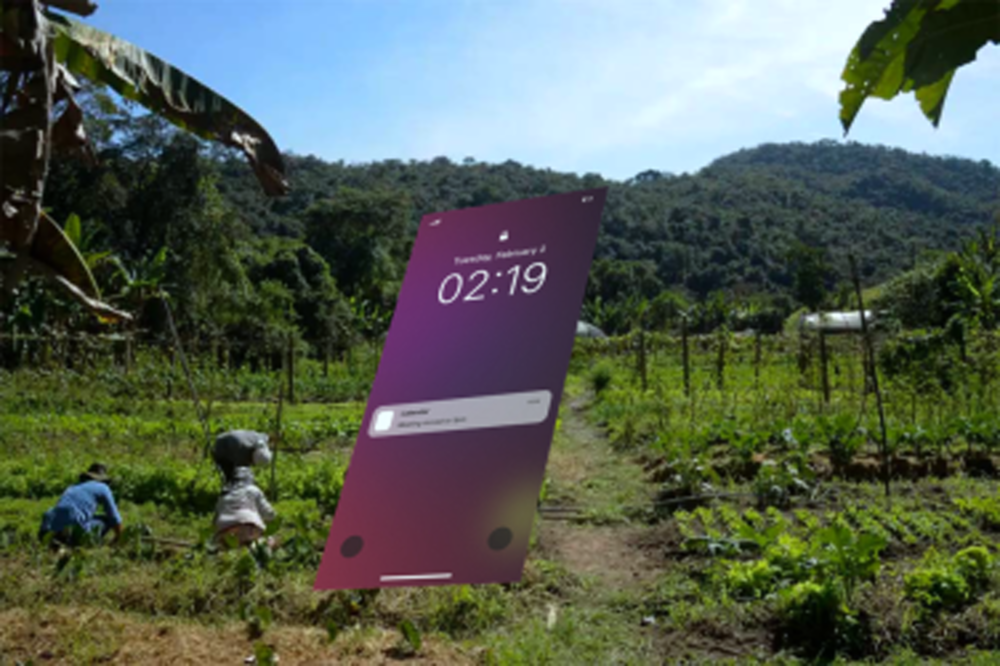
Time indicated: 2:19
